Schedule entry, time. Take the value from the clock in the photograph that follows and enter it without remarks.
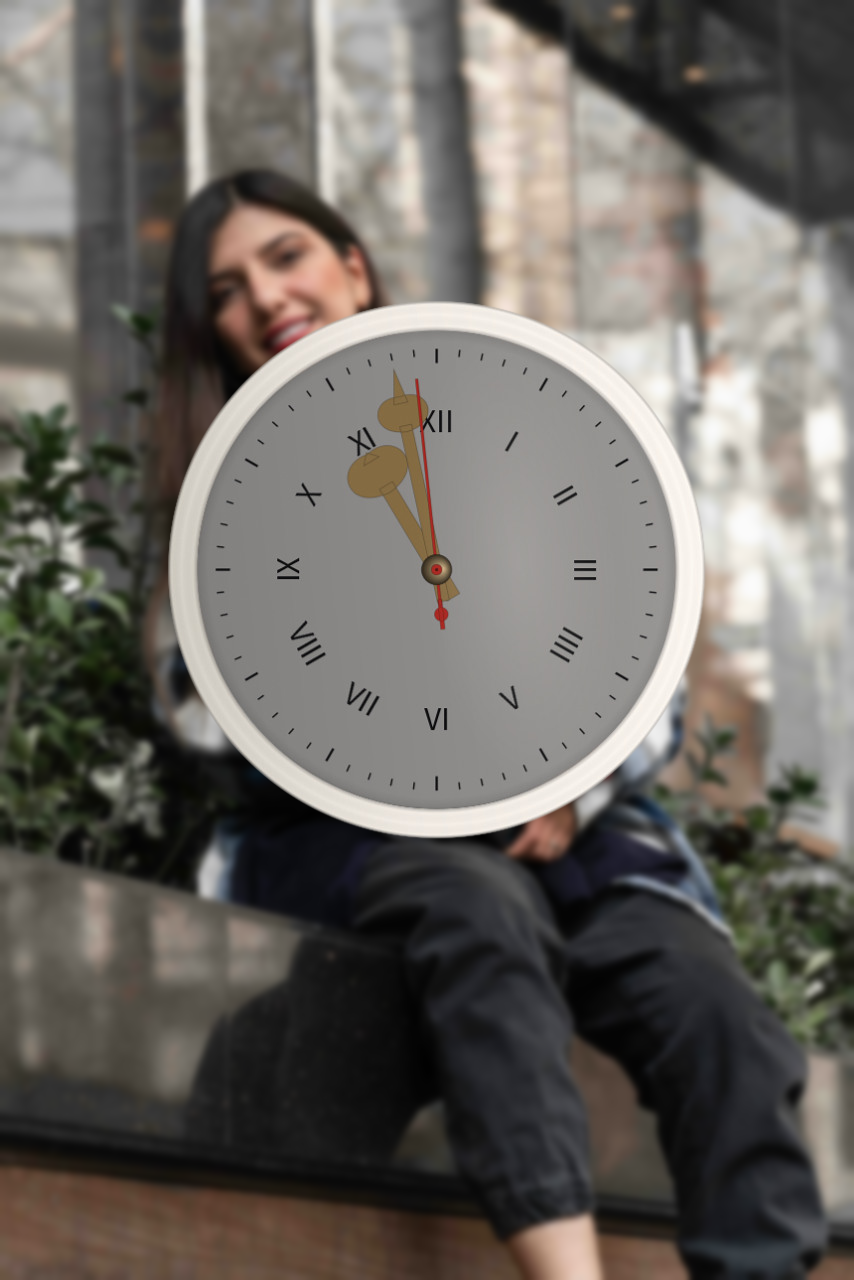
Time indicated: 10:57:59
